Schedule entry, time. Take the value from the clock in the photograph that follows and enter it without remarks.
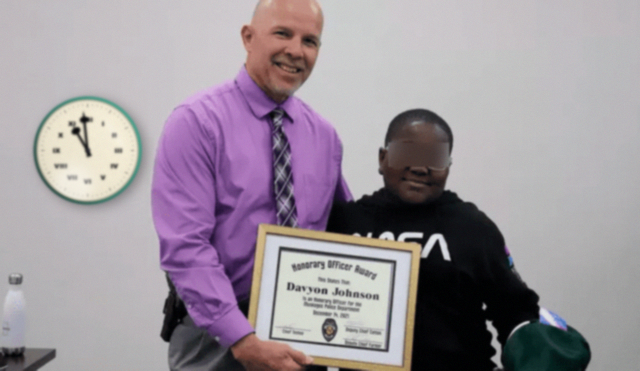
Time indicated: 10:59
